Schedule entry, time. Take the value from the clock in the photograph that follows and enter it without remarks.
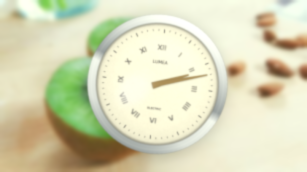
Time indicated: 2:12
